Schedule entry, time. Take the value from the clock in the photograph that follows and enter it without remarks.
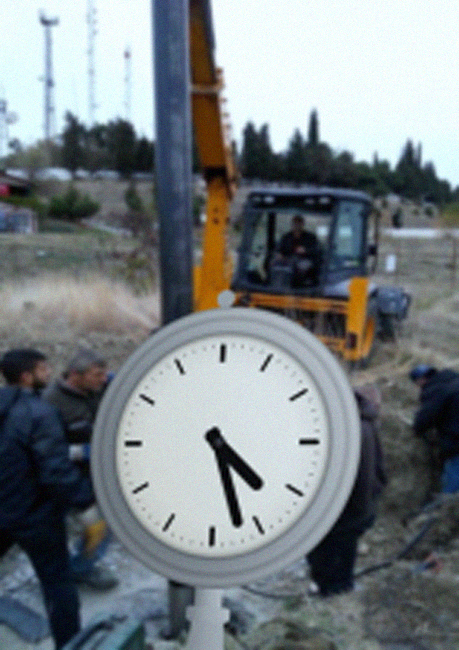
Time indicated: 4:27
